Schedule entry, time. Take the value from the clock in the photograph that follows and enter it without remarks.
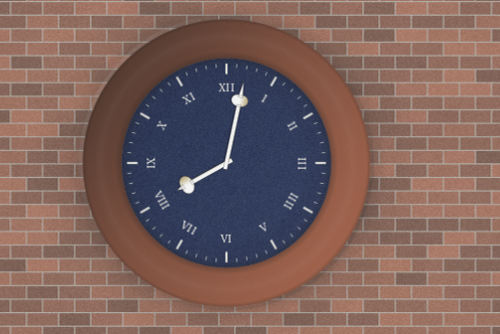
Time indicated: 8:02
